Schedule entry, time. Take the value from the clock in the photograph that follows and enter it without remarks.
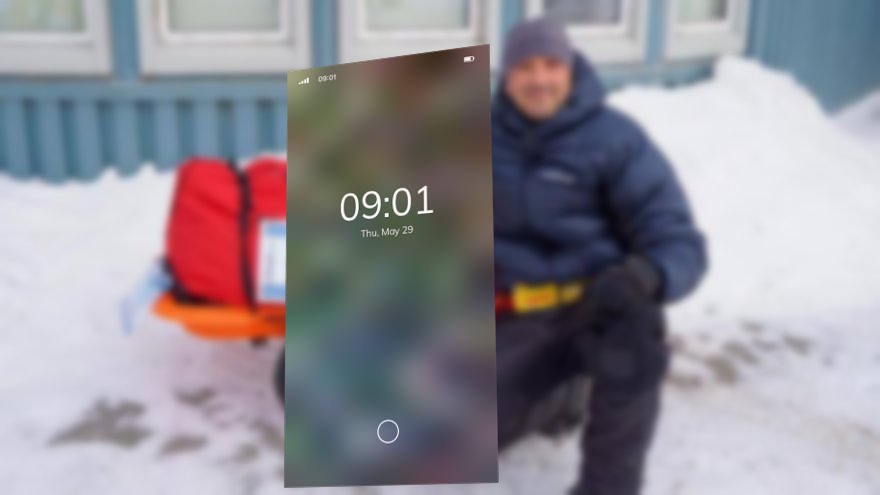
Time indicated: 9:01
